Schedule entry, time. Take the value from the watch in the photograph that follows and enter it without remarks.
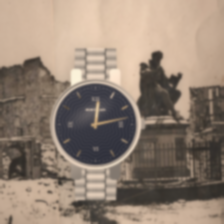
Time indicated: 12:13
